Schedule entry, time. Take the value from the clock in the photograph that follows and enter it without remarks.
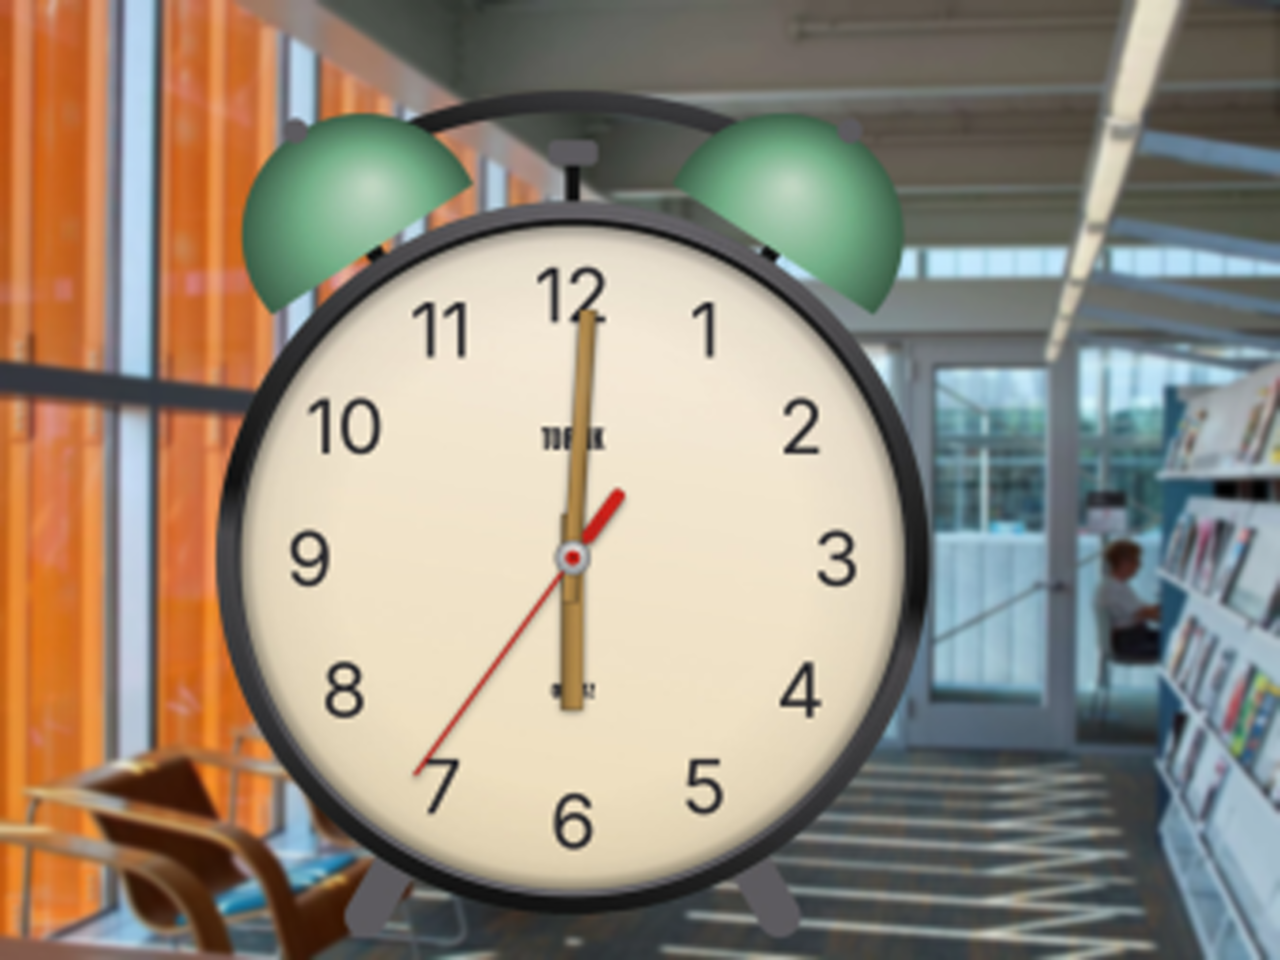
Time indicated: 6:00:36
